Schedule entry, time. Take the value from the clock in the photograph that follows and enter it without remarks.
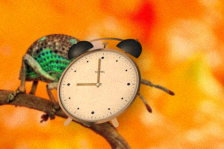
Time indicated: 8:59
